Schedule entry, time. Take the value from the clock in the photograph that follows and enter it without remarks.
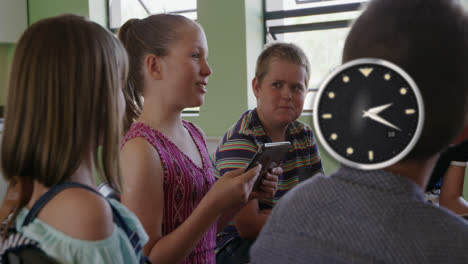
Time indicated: 2:20
